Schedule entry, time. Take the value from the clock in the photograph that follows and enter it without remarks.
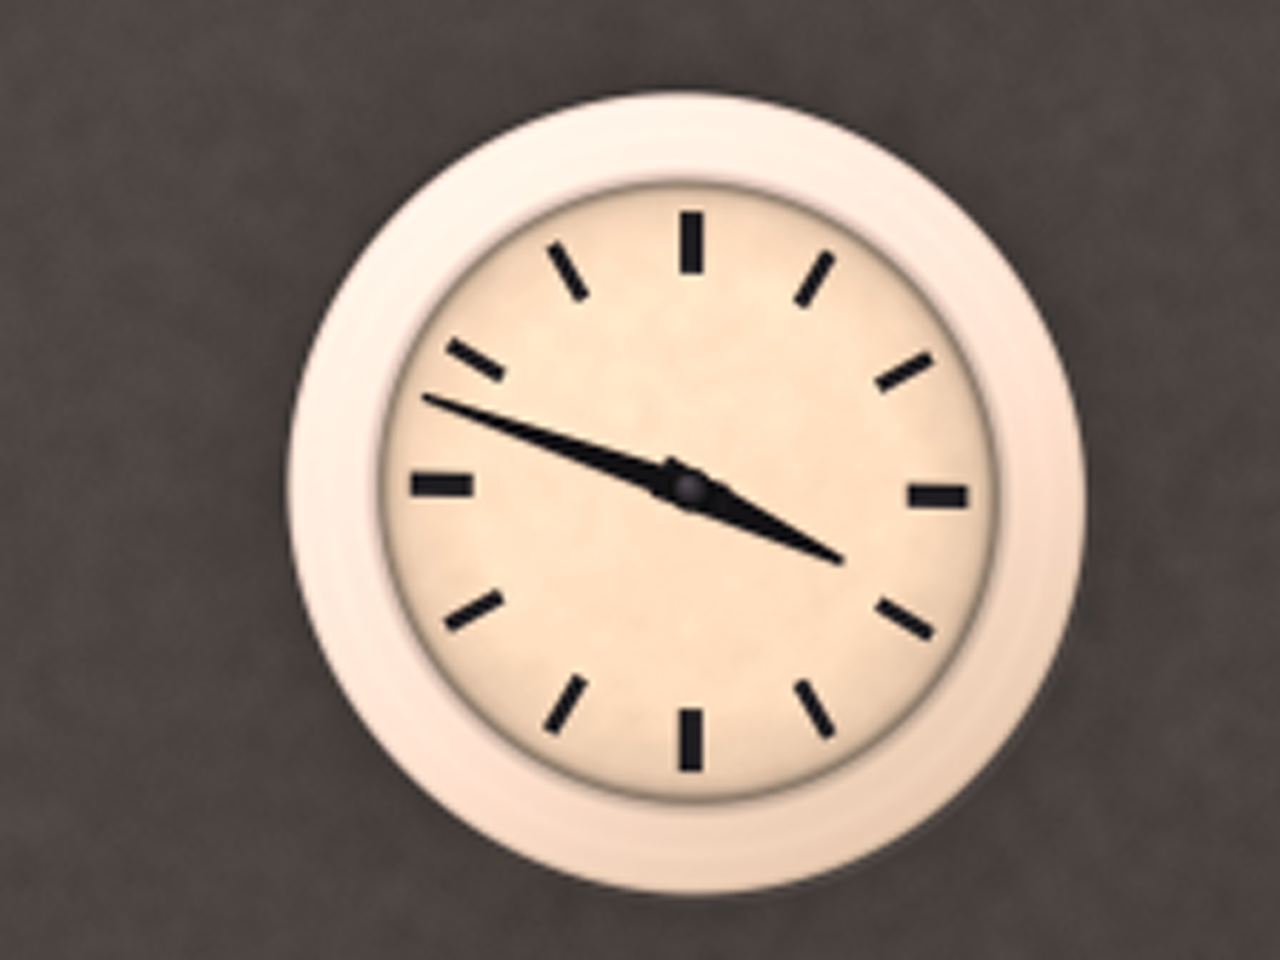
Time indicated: 3:48
